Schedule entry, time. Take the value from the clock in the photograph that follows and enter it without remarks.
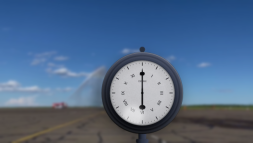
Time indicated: 6:00
